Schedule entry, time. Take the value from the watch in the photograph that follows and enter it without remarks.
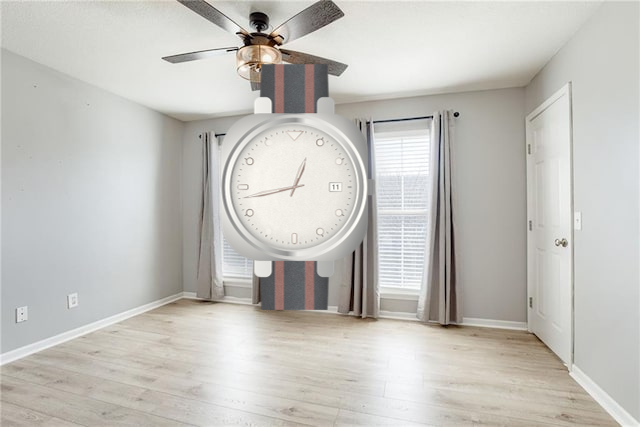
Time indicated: 12:43
